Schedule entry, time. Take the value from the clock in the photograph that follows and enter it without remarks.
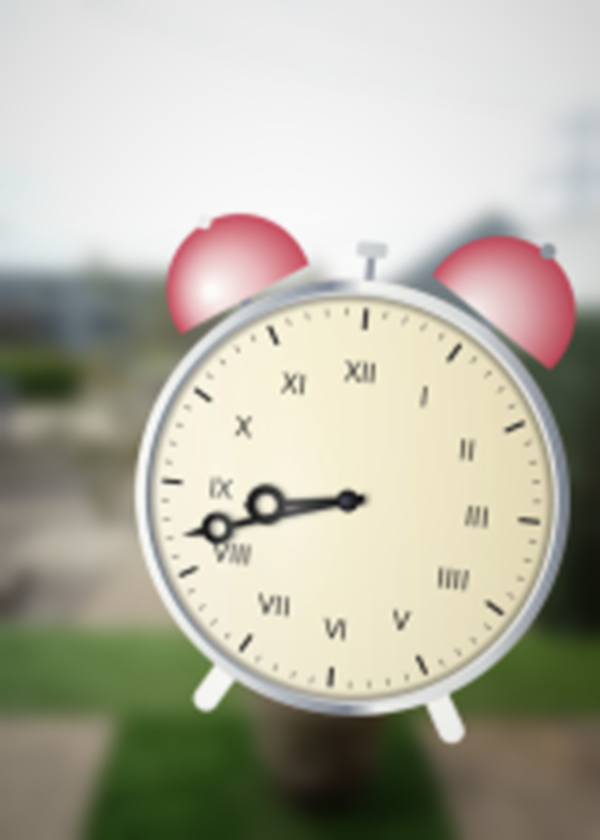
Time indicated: 8:42
